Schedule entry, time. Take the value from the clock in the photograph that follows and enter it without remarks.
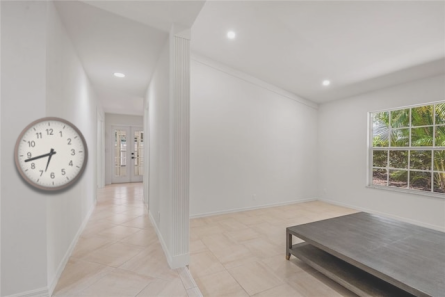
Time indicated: 6:43
